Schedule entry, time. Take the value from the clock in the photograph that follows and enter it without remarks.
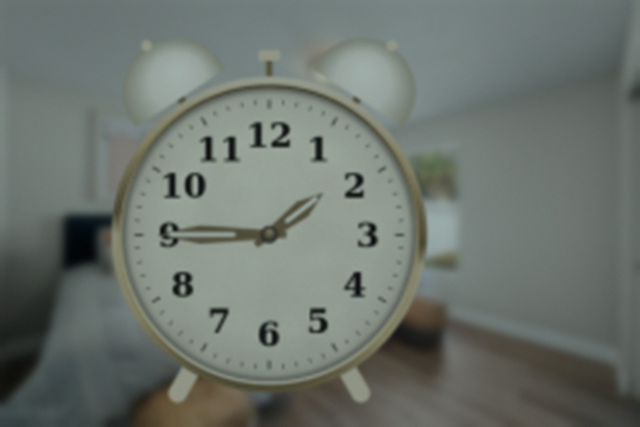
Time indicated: 1:45
